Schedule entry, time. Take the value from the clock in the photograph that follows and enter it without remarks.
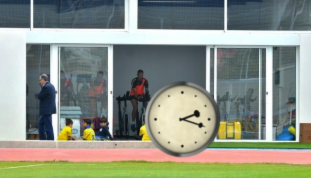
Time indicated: 2:18
